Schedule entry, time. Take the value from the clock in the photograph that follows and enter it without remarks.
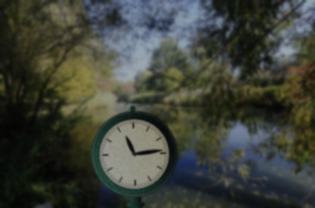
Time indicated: 11:14
